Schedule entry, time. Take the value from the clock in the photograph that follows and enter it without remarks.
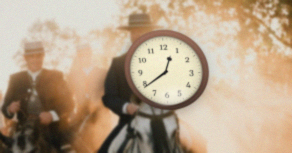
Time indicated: 12:39
